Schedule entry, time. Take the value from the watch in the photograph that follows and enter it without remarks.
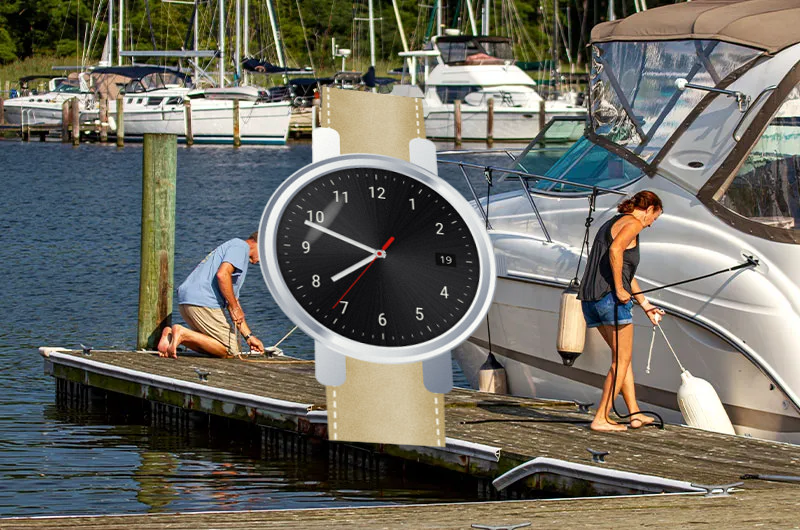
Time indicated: 7:48:36
